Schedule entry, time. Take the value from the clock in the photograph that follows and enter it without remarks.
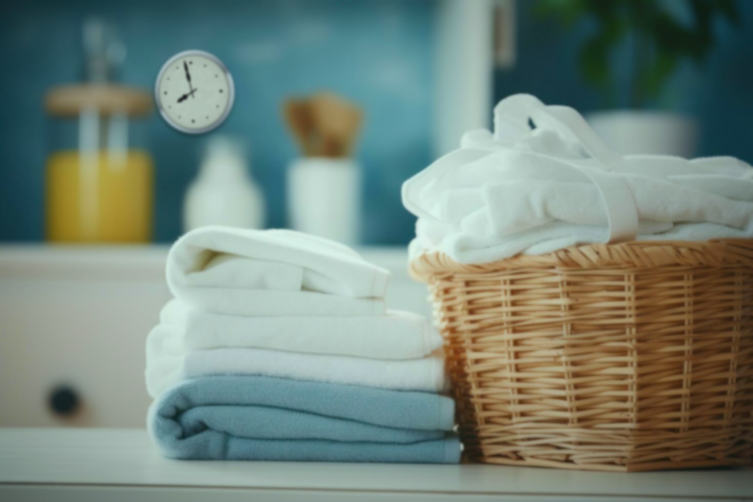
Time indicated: 7:58
